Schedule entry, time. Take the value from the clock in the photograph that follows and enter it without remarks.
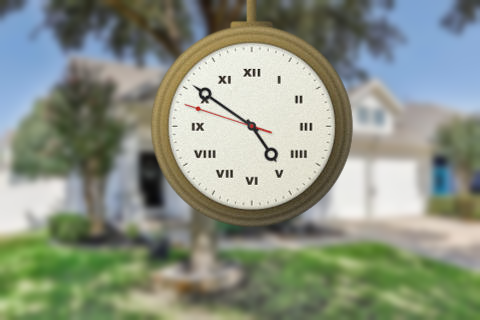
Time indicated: 4:50:48
